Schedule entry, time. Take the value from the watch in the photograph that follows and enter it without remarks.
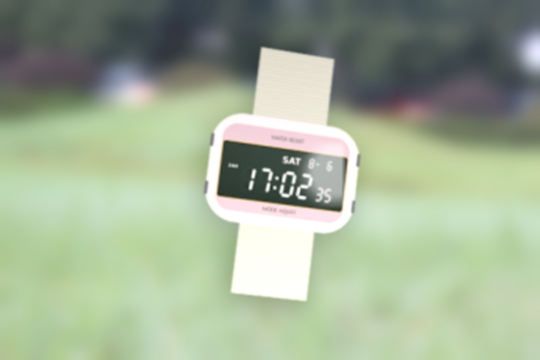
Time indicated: 17:02:35
